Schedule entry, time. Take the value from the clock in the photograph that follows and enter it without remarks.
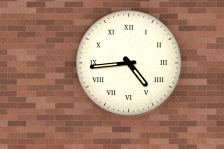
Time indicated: 4:44
